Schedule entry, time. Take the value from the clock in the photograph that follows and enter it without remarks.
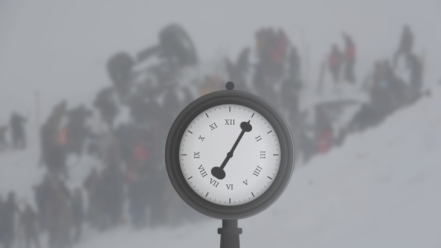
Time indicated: 7:05
